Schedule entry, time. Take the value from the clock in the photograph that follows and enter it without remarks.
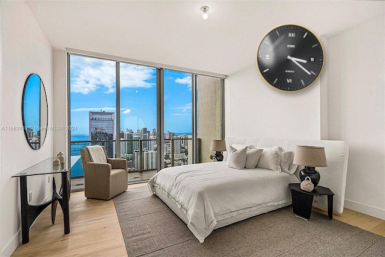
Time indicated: 3:21
